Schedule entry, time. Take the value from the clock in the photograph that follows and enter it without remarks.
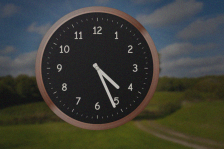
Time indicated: 4:26
